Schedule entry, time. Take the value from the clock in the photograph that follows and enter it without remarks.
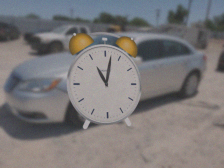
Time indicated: 11:02
